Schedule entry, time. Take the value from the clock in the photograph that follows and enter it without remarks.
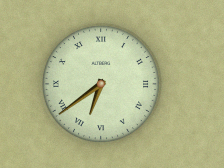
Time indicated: 6:39
